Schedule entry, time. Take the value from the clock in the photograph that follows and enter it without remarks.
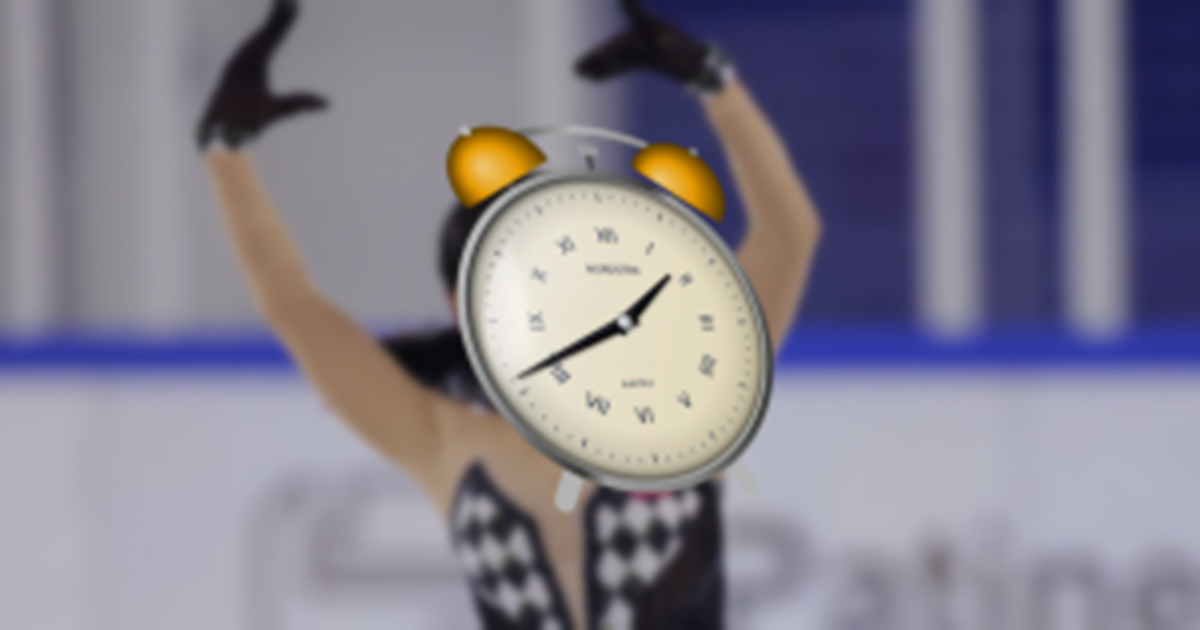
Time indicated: 1:41
